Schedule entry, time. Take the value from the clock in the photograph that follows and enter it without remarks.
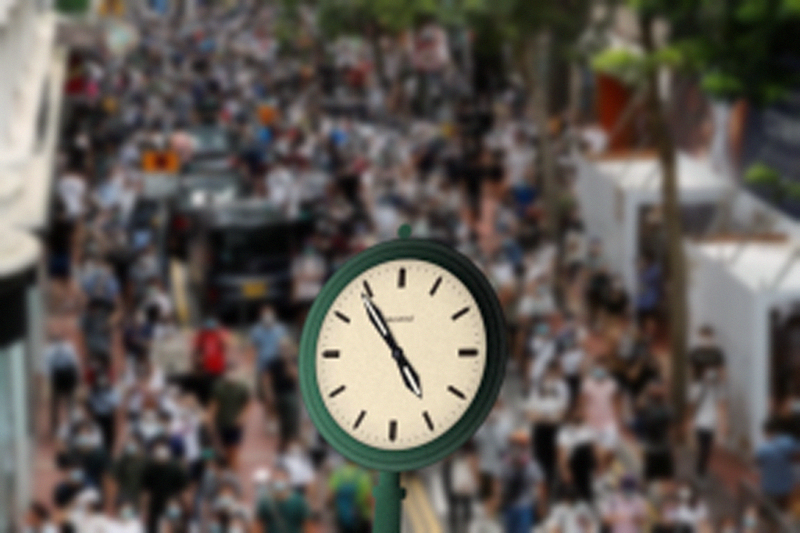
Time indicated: 4:54
